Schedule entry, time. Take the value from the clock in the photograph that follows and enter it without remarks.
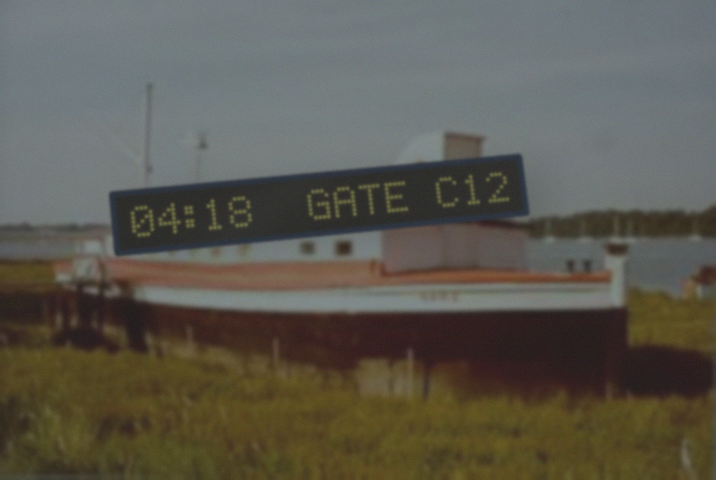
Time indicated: 4:18
